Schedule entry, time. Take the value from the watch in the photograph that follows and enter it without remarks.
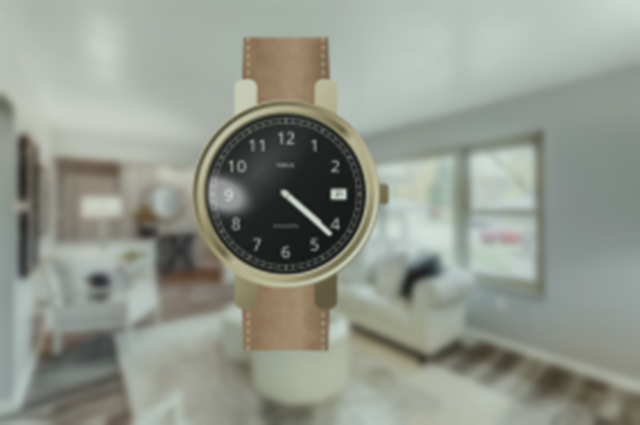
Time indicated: 4:22
